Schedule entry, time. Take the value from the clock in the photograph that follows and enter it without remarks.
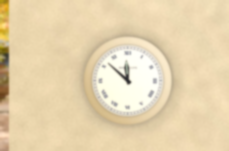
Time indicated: 11:52
